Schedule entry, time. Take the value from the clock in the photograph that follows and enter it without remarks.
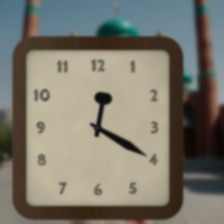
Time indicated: 12:20
